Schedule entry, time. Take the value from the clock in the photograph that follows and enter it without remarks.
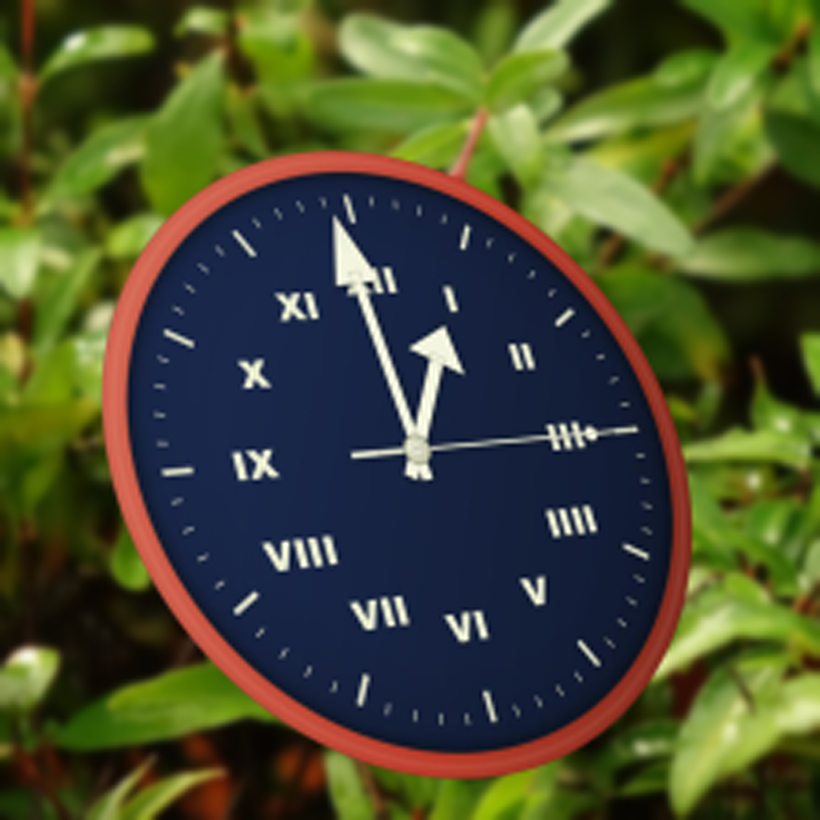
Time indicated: 12:59:15
